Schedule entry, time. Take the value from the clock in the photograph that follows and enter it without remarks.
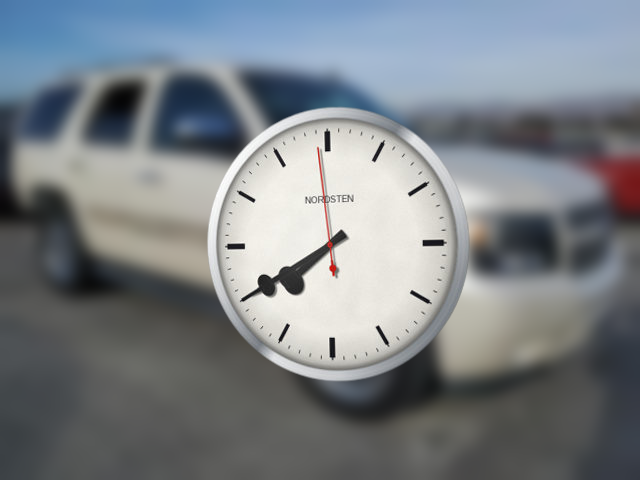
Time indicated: 7:39:59
